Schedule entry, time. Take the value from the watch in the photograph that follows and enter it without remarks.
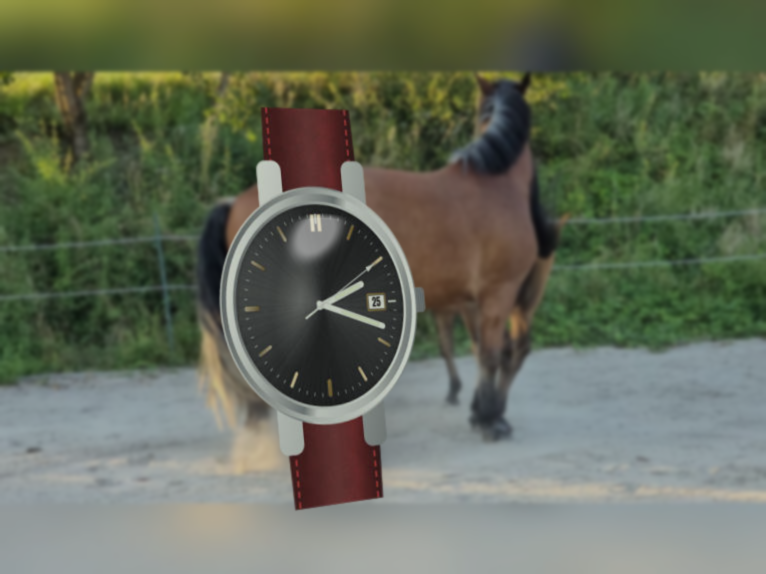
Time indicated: 2:18:10
